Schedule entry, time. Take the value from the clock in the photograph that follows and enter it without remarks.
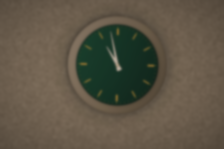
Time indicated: 10:58
